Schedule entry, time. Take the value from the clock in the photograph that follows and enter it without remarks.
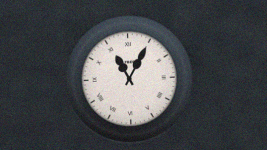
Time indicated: 11:05
